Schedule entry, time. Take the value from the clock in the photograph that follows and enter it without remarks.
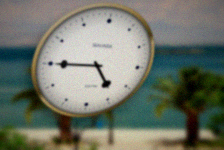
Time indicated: 4:45
